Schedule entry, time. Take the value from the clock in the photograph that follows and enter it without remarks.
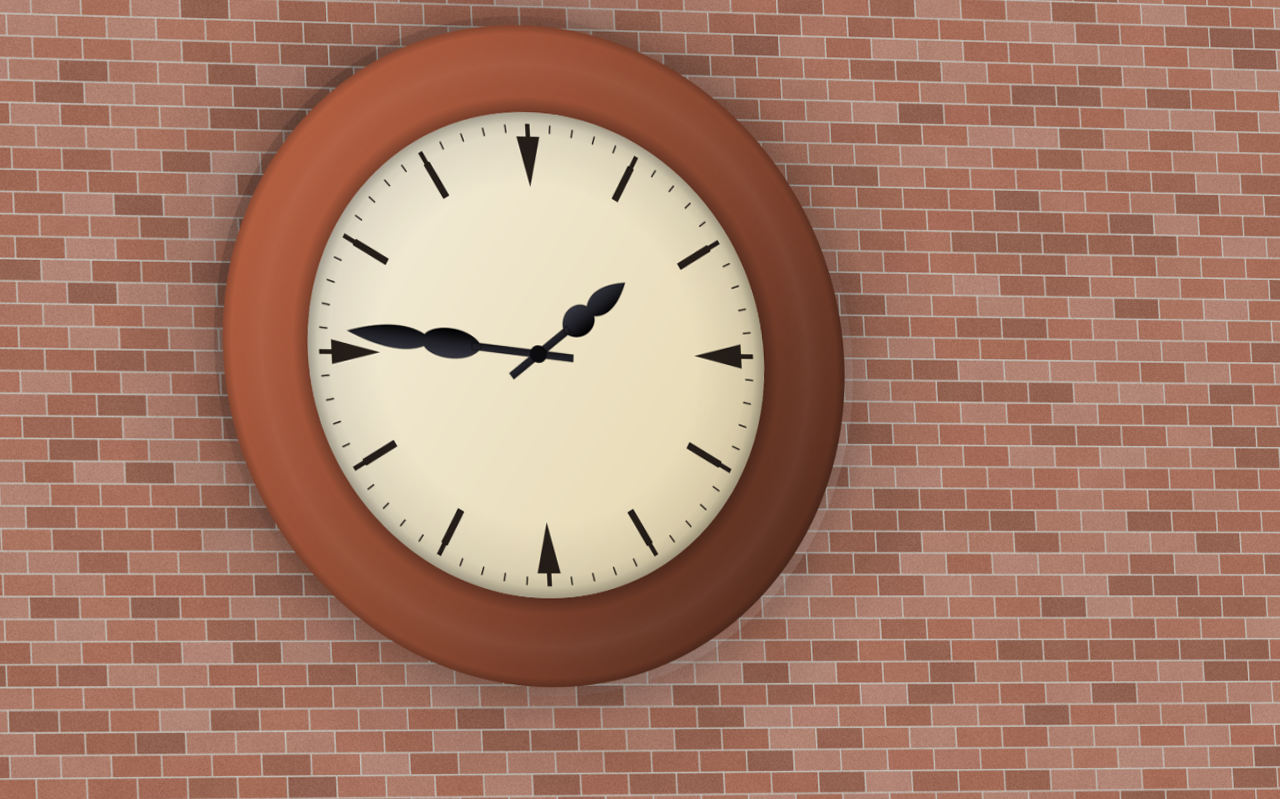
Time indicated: 1:46
